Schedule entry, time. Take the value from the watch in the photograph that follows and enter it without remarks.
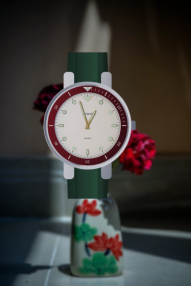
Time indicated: 12:57
